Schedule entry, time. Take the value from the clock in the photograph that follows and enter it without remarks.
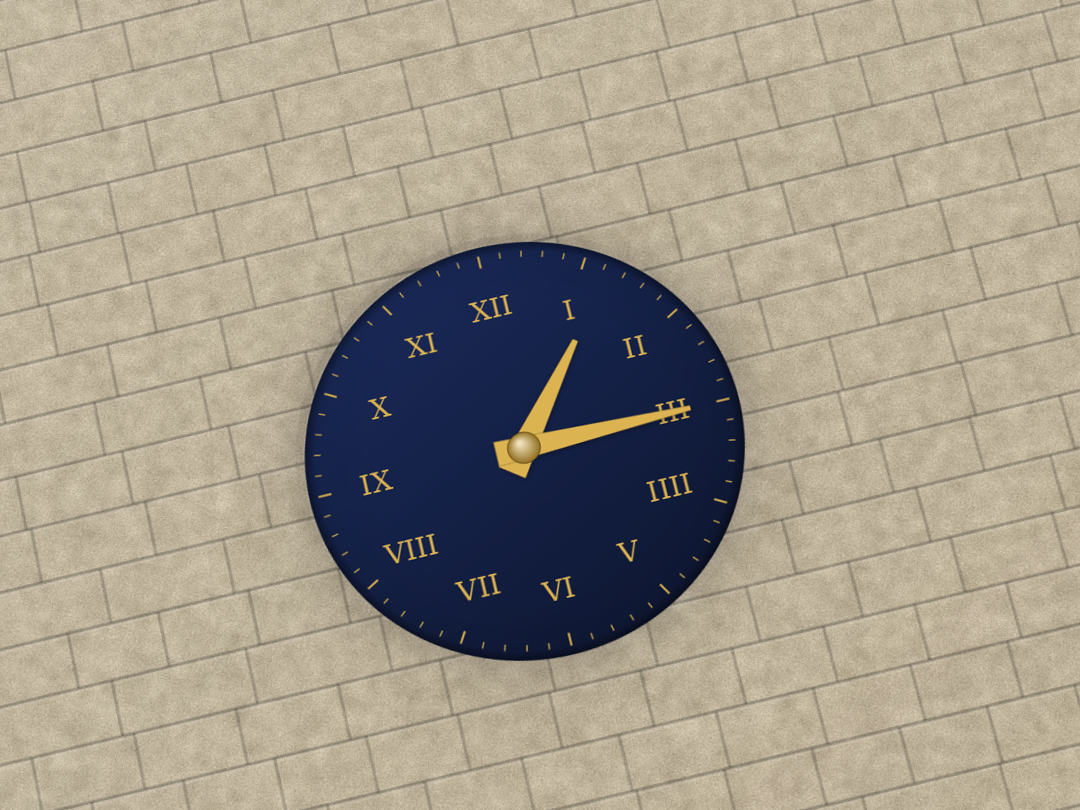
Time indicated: 1:15
